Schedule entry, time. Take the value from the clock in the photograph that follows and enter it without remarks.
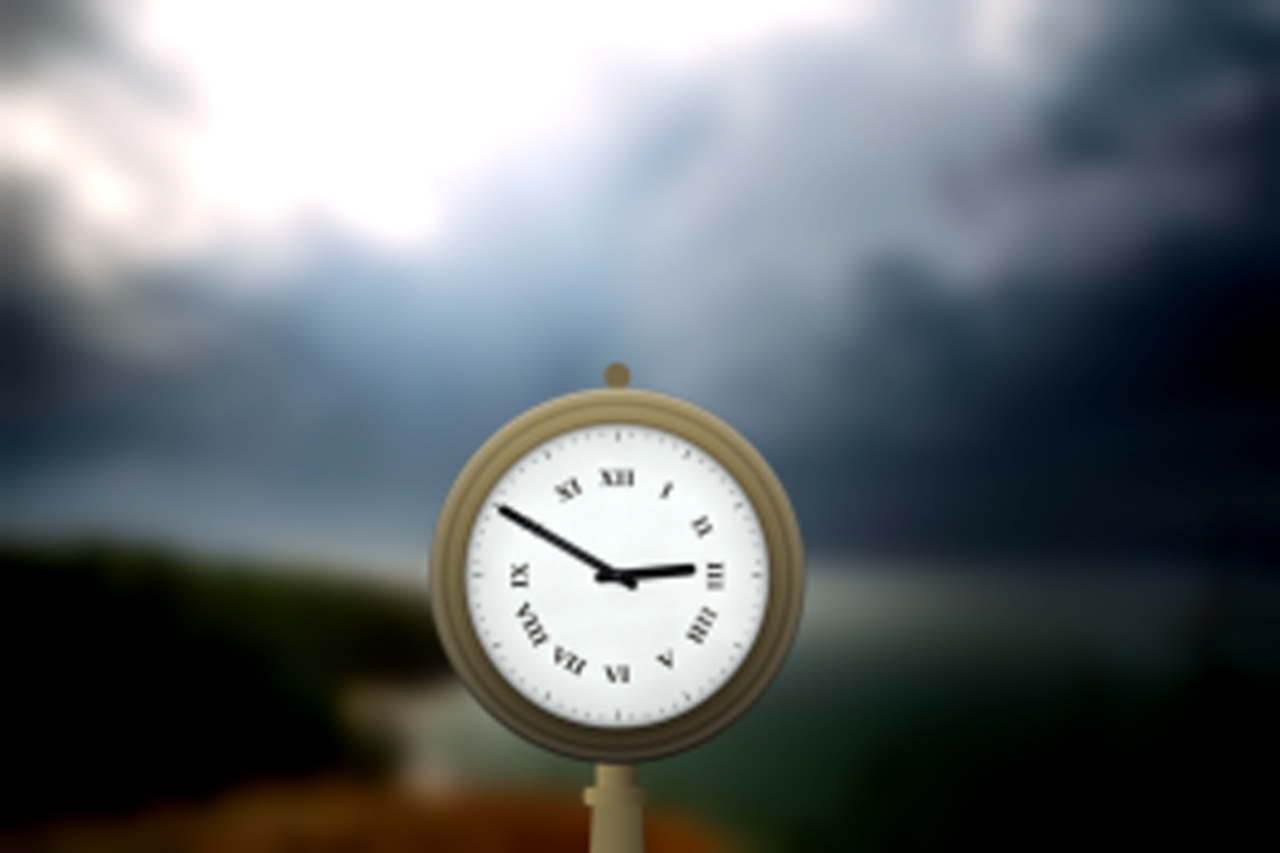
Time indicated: 2:50
